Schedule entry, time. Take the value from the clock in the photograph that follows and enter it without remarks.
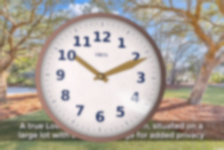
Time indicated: 10:11
